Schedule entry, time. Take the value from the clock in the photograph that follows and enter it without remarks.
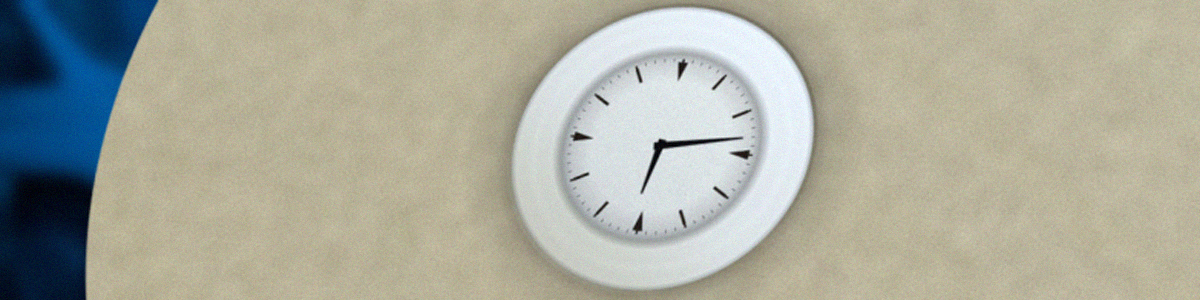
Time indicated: 6:13
